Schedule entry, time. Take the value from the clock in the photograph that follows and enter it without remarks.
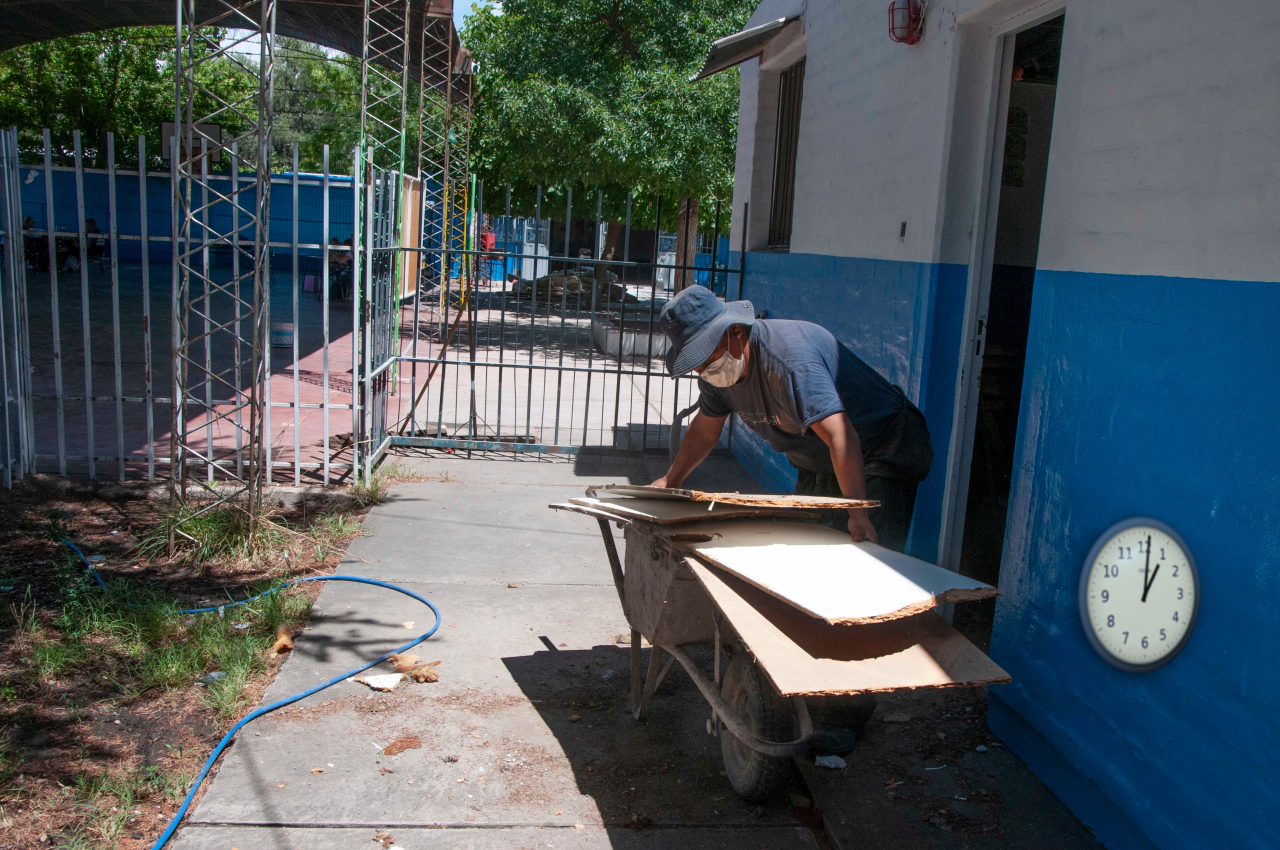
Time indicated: 1:01
